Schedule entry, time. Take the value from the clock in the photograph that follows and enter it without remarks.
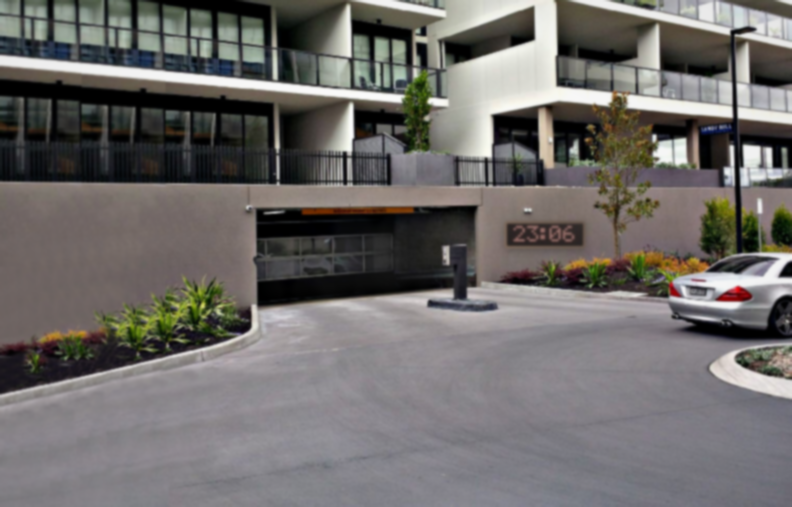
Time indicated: 23:06
